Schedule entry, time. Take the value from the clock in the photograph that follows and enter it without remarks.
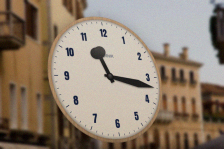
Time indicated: 11:17
